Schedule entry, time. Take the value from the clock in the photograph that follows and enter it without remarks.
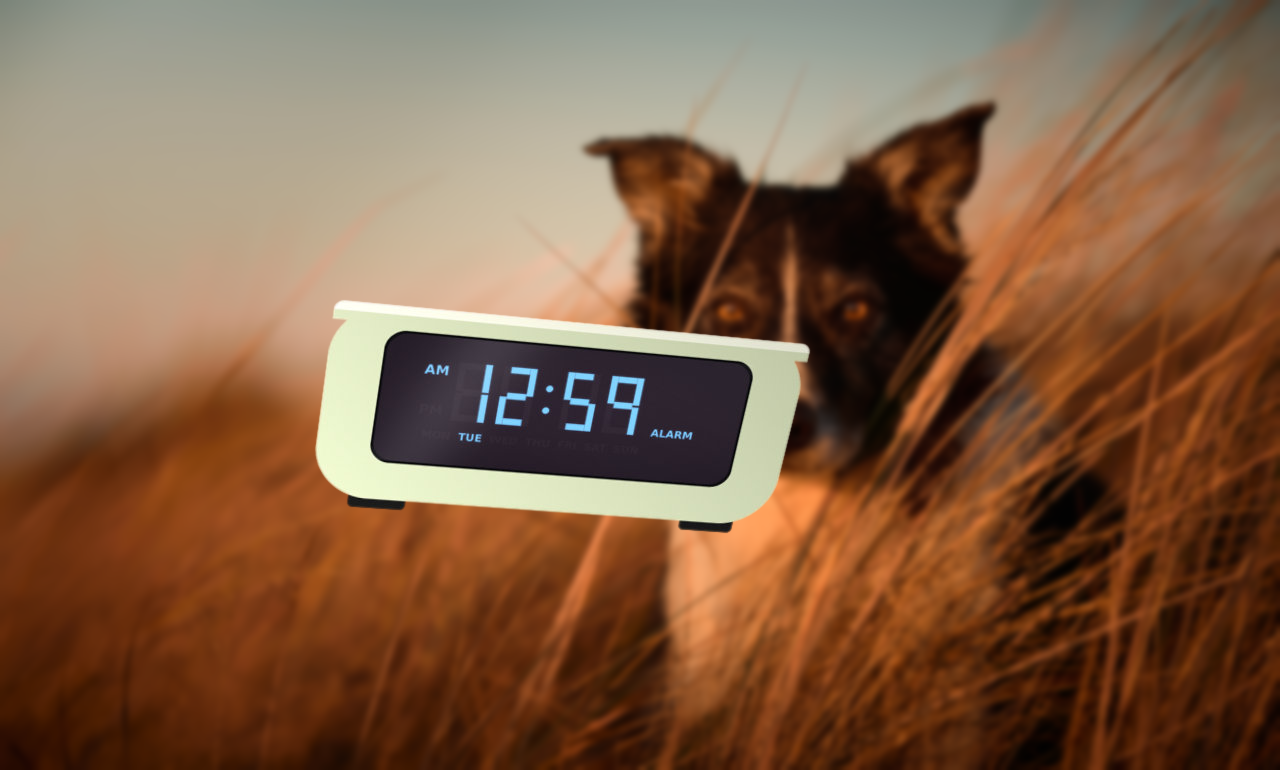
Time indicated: 12:59
